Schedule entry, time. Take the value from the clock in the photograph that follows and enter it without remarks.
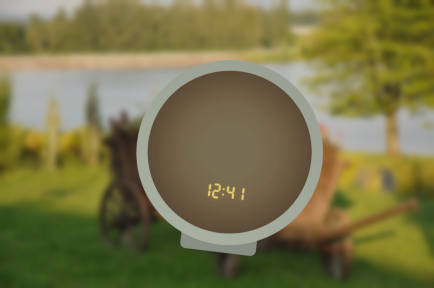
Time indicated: 12:41
